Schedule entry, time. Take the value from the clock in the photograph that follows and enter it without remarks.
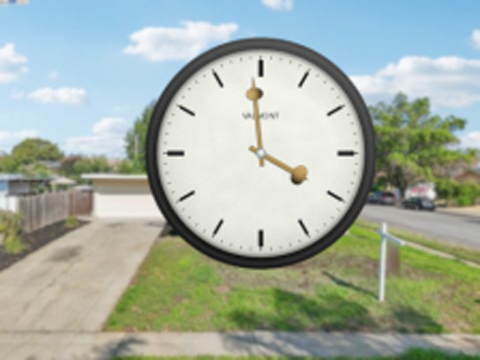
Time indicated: 3:59
